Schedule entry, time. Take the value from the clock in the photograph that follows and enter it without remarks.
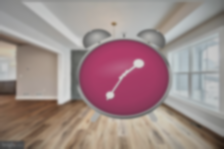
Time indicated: 1:35
